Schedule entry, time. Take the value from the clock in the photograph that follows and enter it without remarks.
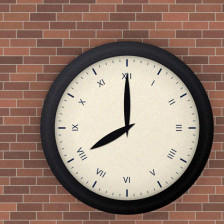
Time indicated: 8:00
